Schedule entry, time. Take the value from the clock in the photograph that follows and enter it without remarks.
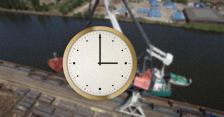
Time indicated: 3:00
